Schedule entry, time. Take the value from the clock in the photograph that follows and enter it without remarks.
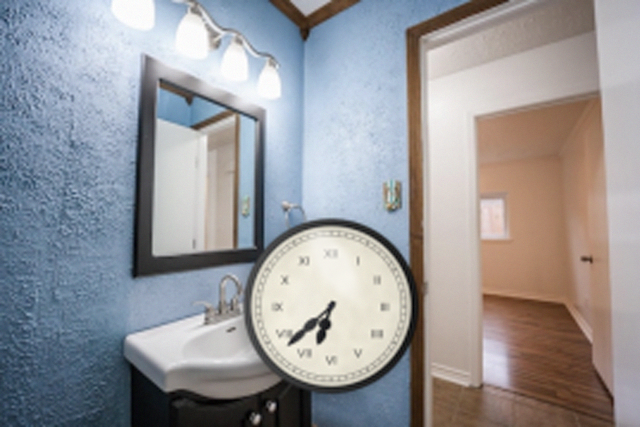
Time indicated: 6:38
